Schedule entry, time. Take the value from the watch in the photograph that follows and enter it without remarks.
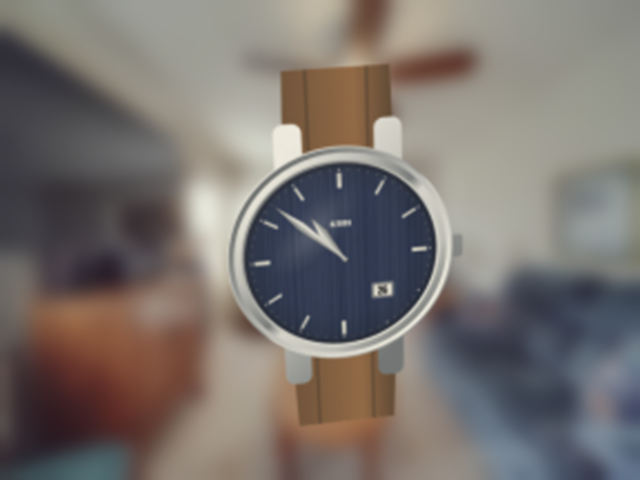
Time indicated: 10:52
